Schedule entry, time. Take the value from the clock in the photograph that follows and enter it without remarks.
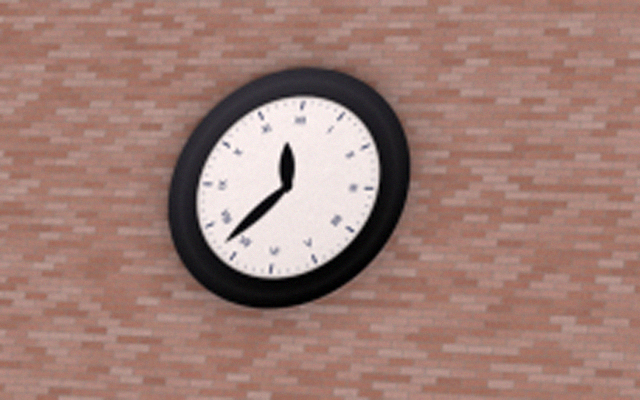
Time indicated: 11:37
